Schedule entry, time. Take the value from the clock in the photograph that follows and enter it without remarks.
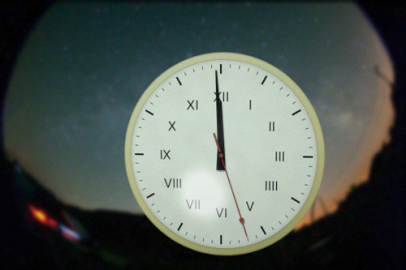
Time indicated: 11:59:27
